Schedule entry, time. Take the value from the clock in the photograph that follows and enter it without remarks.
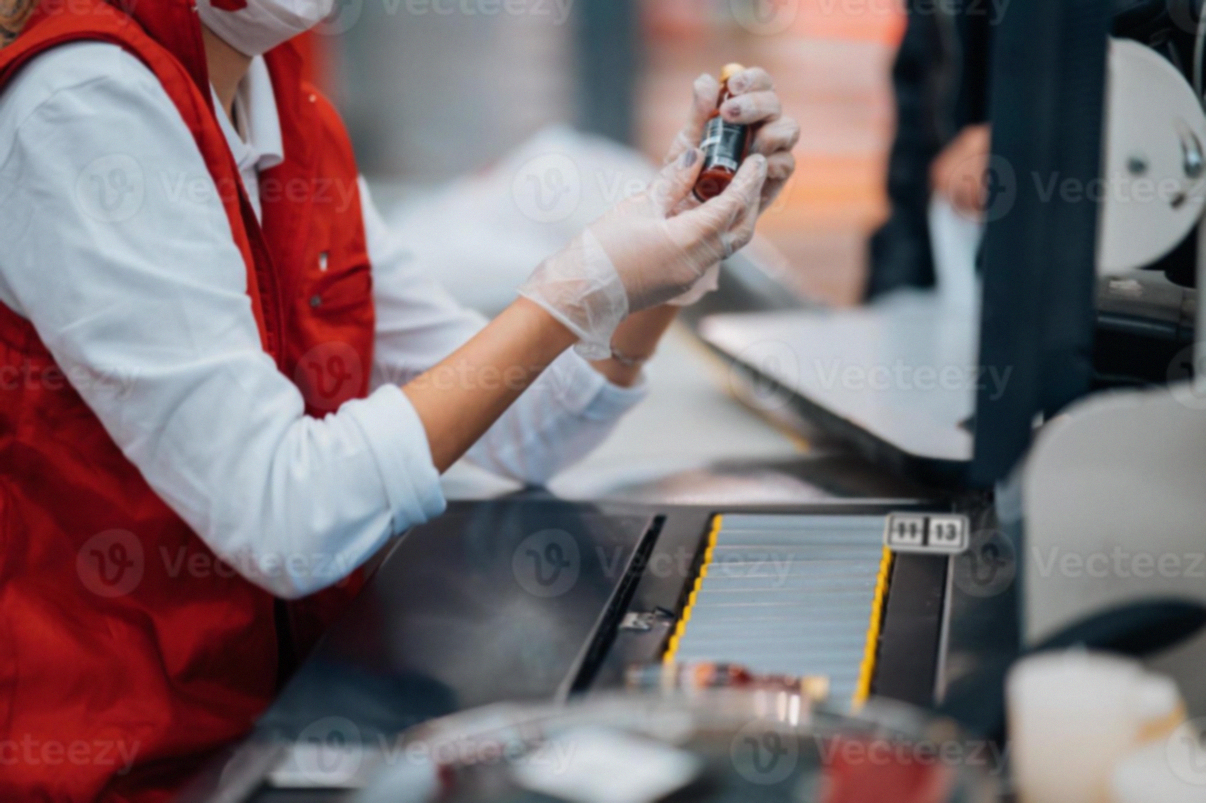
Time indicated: 11:13
